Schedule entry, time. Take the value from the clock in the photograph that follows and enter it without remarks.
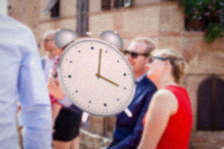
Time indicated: 4:03
